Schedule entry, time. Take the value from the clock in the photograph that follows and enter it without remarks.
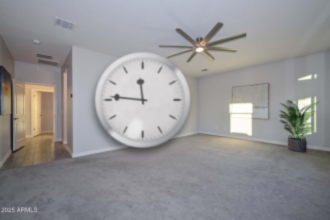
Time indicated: 11:46
